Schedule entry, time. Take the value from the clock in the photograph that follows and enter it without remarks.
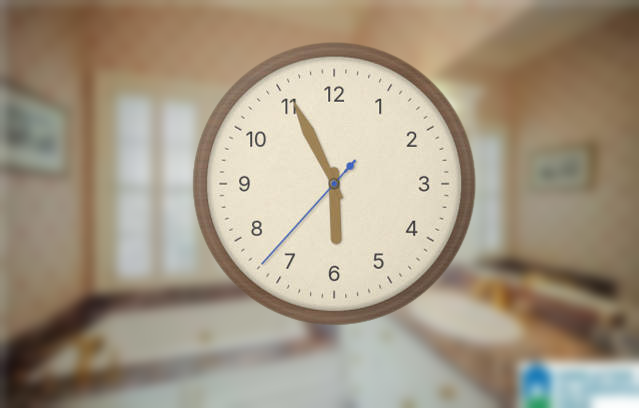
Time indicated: 5:55:37
